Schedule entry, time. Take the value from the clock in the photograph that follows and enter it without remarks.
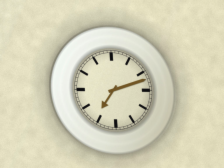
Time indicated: 7:12
